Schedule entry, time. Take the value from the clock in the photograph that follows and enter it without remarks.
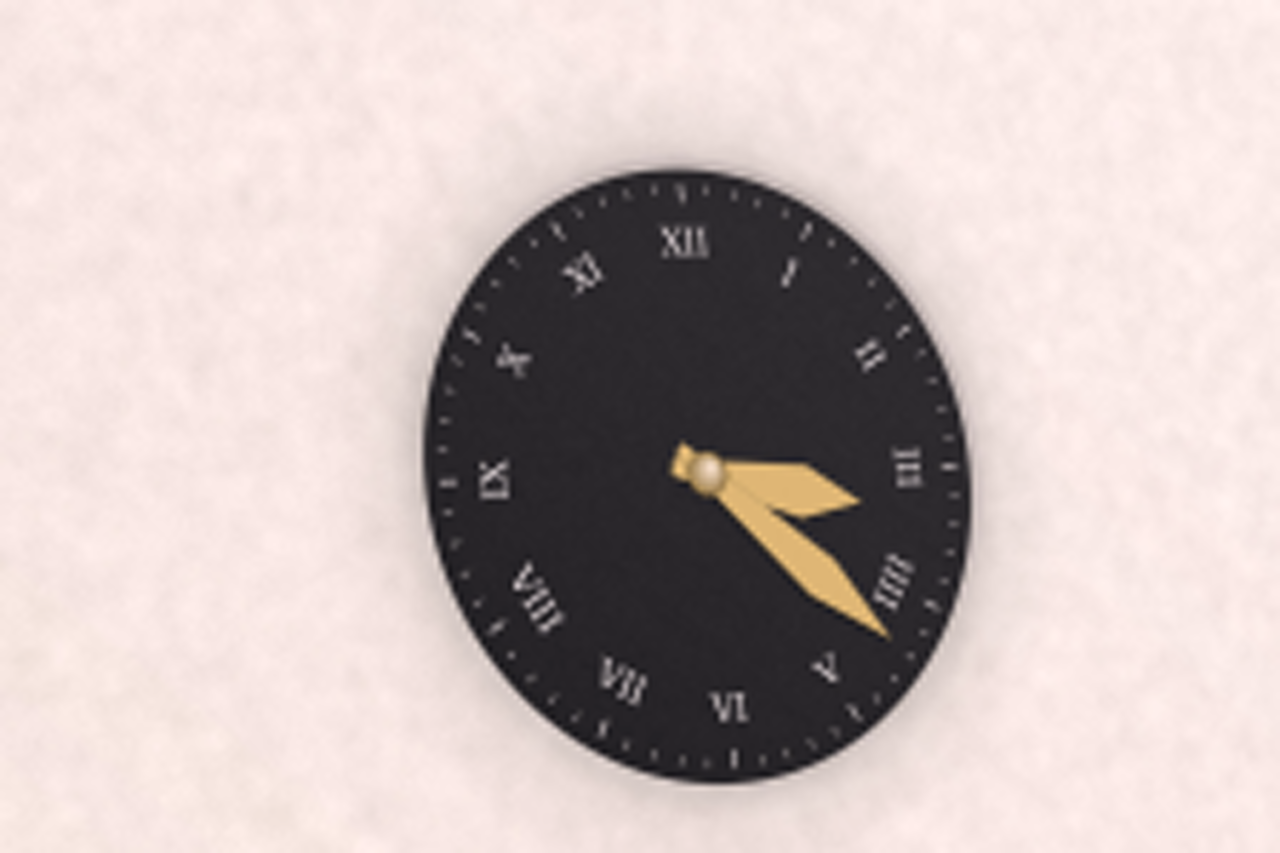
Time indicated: 3:22
